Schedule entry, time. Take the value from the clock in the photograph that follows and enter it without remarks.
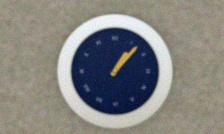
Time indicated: 1:07
